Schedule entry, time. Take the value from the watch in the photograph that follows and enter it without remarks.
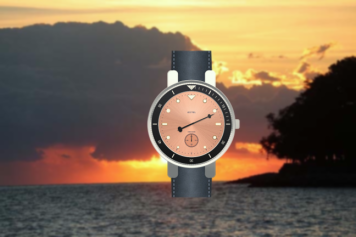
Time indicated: 8:11
